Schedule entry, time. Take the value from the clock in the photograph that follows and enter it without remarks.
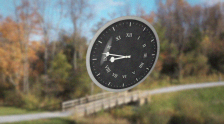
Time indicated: 8:47
